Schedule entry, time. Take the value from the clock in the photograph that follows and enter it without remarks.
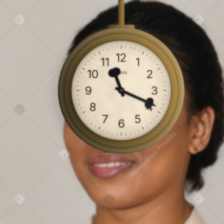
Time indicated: 11:19
